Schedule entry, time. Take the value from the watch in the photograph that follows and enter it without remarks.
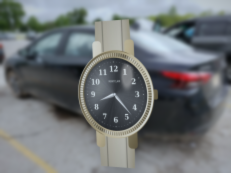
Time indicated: 8:23
